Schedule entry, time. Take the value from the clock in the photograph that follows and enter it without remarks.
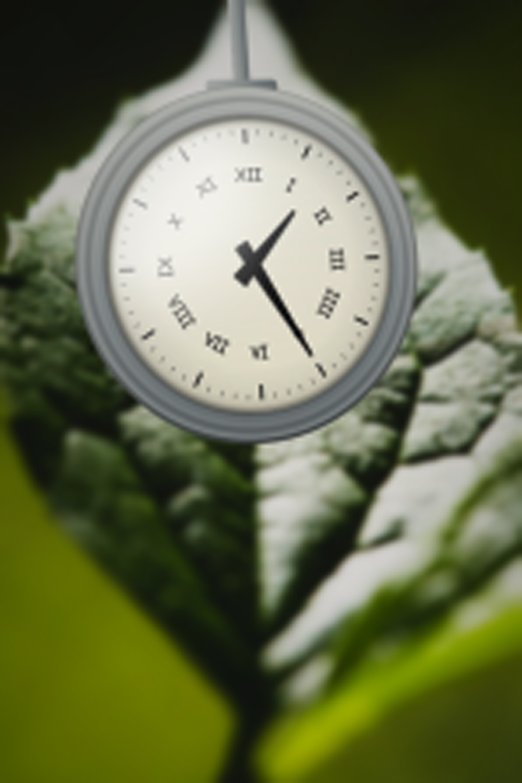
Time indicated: 1:25
